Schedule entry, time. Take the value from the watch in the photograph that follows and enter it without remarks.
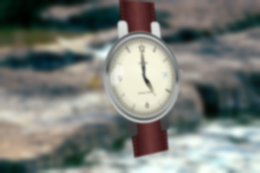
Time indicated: 5:00
